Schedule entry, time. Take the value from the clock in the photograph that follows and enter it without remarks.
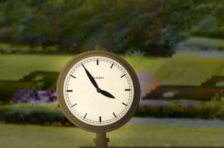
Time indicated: 3:55
